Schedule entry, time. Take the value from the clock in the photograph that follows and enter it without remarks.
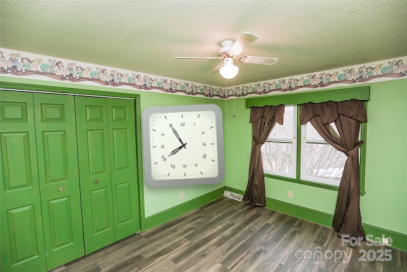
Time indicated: 7:55
